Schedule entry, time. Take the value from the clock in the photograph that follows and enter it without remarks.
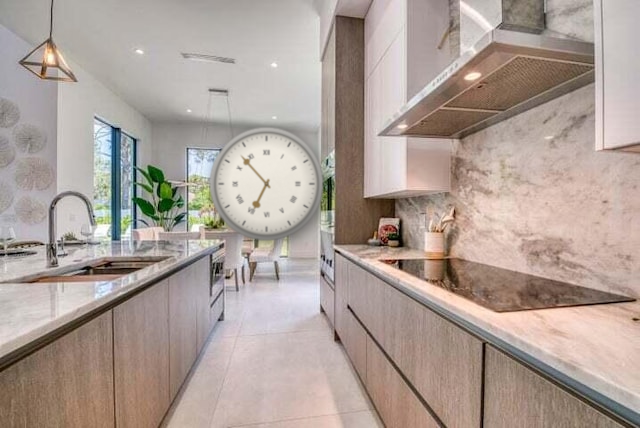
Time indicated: 6:53
